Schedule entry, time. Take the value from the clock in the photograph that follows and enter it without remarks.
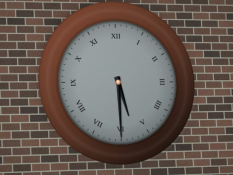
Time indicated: 5:30
